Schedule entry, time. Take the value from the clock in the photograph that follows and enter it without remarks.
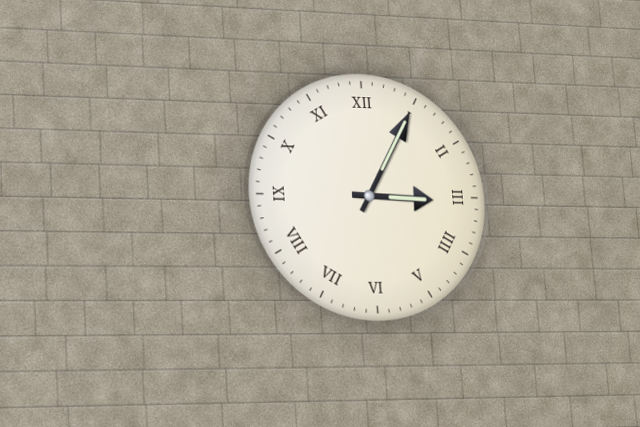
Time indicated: 3:05
